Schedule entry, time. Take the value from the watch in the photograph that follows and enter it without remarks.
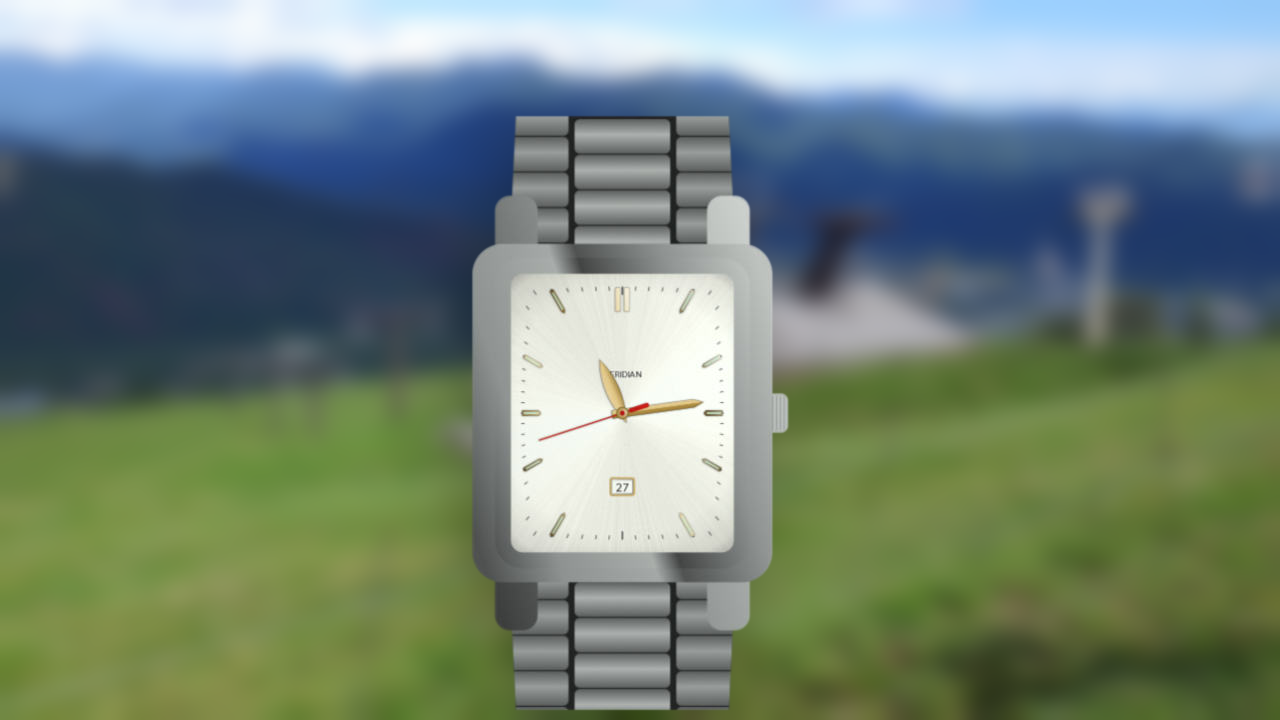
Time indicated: 11:13:42
